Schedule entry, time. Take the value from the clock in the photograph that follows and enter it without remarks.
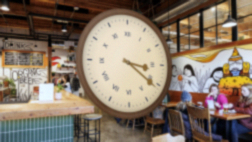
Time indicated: 3:21
